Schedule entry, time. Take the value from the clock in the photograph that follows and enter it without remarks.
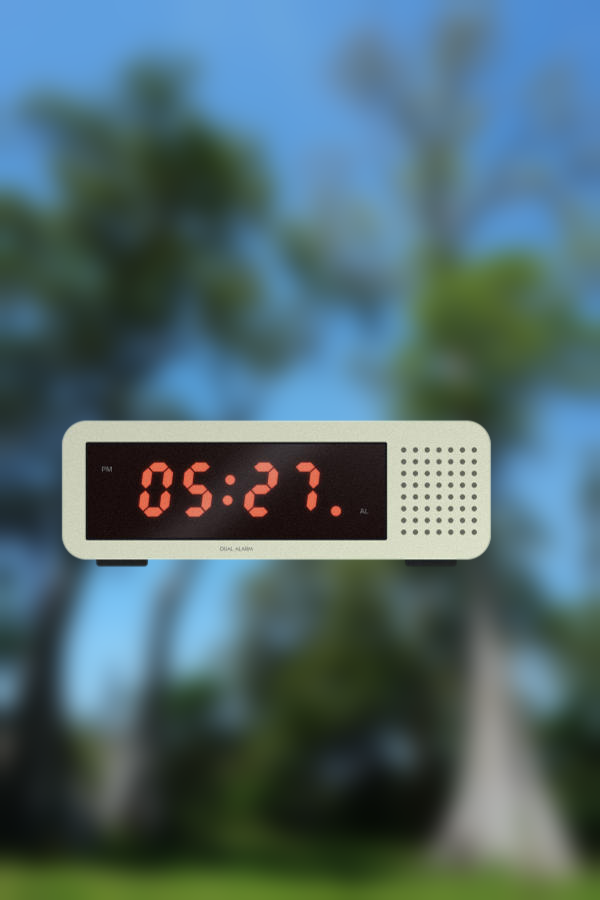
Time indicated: 5:27
